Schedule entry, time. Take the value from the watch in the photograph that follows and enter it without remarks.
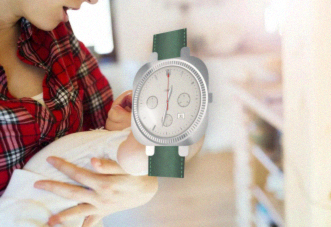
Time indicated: 12:32
